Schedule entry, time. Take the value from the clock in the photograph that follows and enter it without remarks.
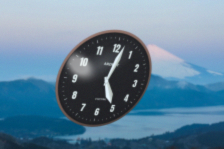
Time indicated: 5:02
